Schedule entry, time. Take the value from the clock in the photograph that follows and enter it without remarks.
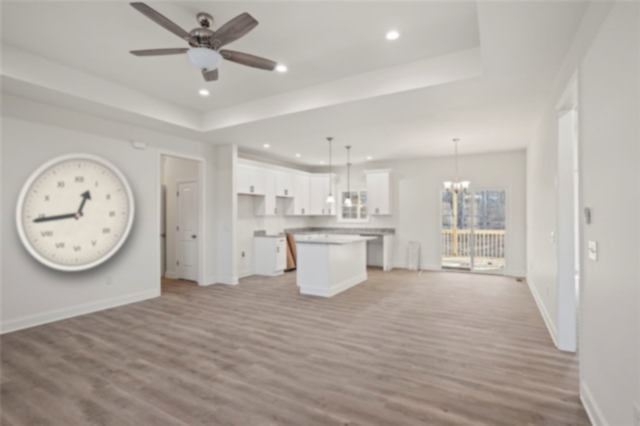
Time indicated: 12:44
